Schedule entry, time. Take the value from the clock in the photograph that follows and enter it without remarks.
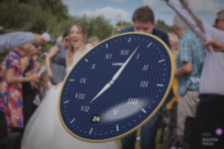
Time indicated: 7:03
